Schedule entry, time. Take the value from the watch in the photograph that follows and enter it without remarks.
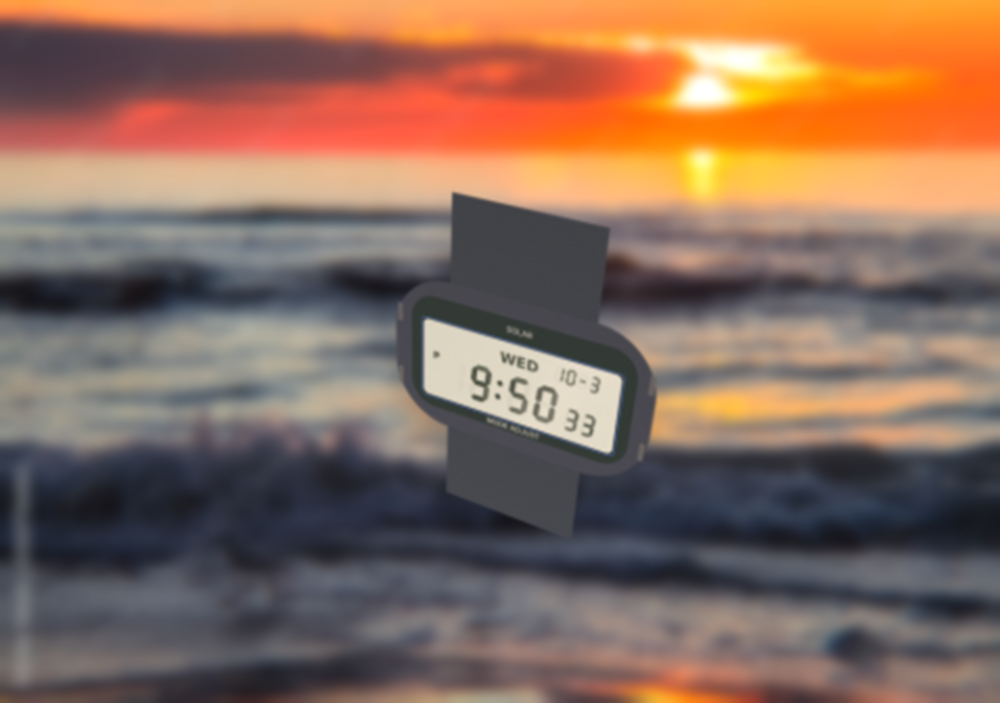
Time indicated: 9:50:33
